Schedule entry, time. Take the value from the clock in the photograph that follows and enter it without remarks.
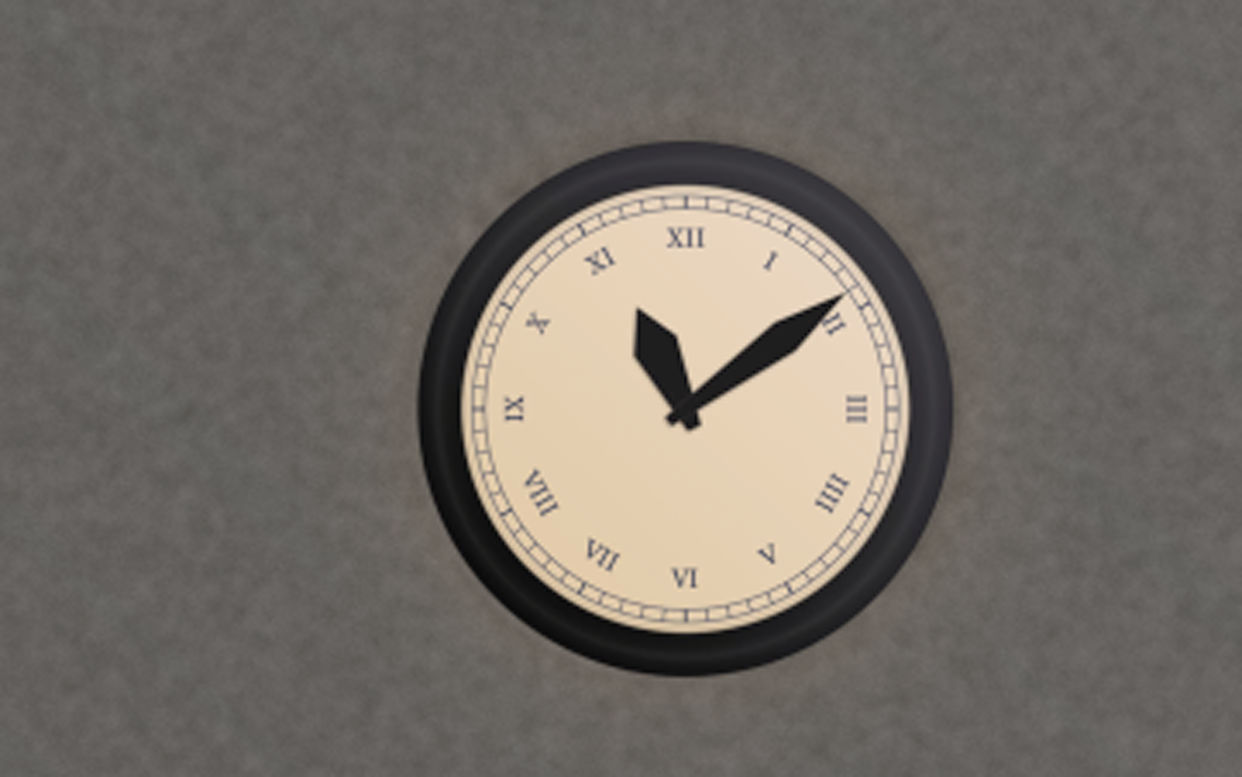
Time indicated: 11:09
